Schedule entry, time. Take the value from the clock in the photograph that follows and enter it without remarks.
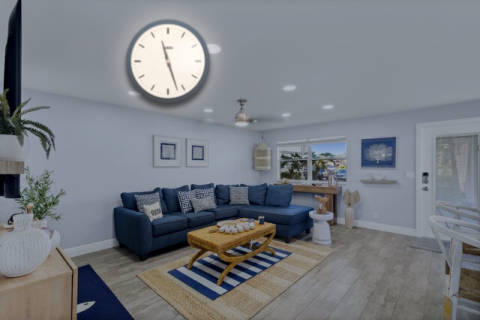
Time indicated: 11:27
